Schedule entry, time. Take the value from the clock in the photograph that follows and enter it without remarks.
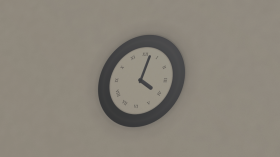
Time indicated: 4:02
